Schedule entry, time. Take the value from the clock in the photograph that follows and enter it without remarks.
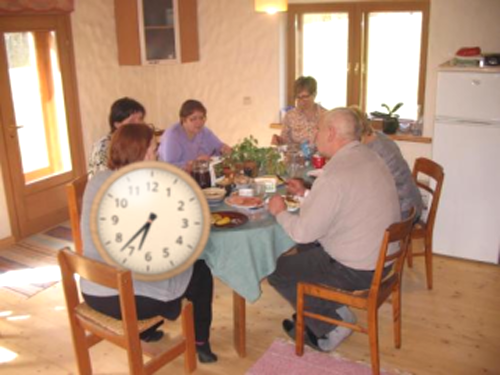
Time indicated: 6:37
